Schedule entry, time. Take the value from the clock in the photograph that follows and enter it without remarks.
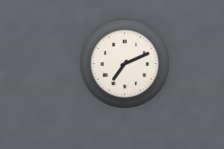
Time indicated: 7:11
